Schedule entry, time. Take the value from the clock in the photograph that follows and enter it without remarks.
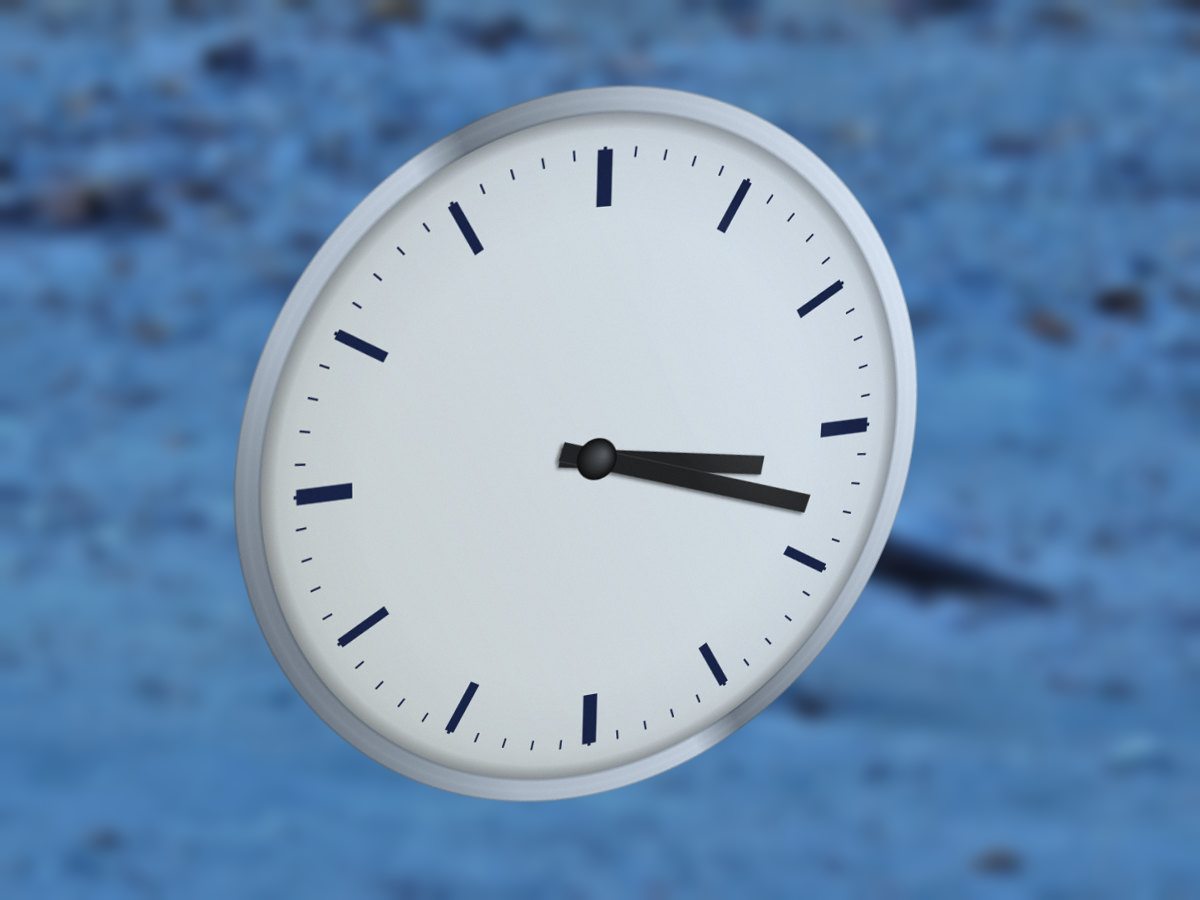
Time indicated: 3:18
